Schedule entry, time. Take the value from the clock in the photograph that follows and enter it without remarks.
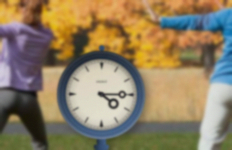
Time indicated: 4:15
